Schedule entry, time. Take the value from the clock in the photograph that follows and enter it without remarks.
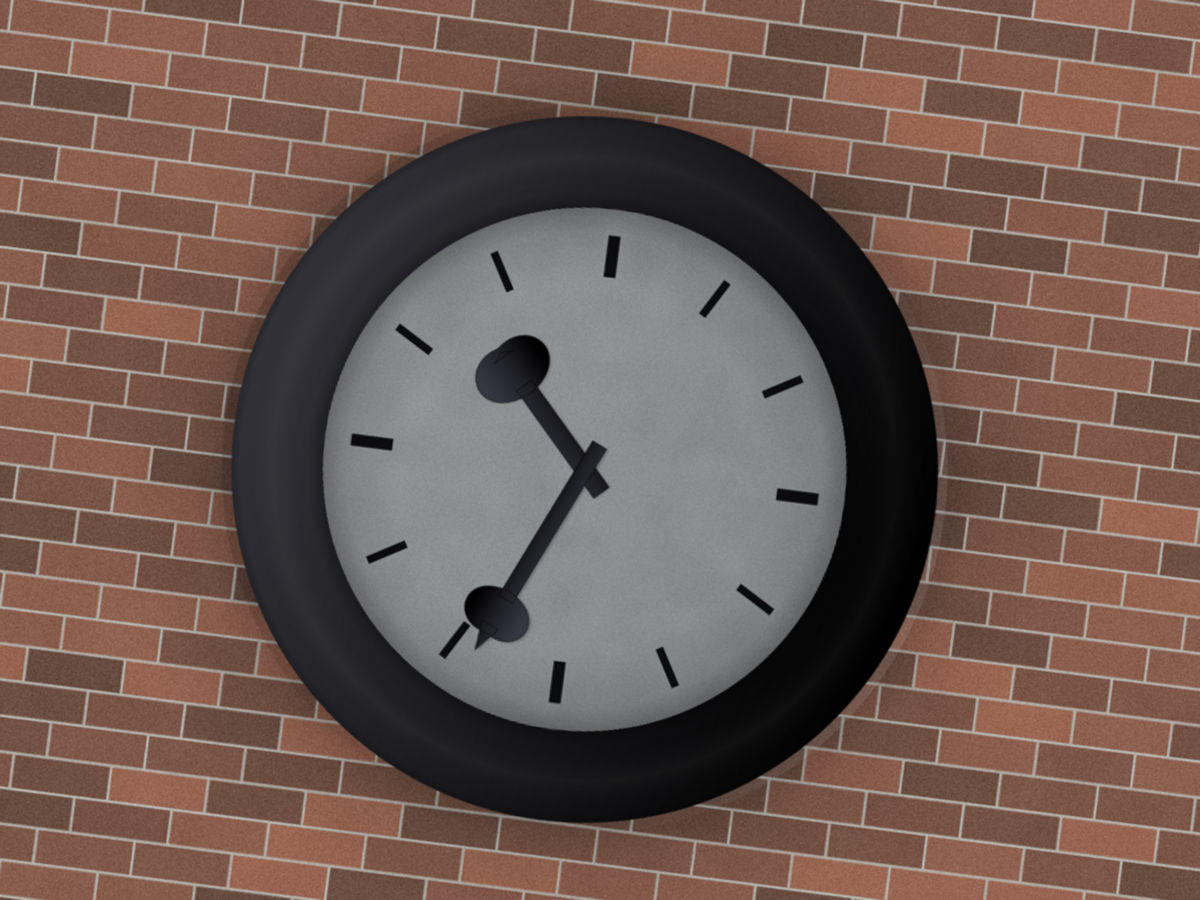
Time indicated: 10:34
